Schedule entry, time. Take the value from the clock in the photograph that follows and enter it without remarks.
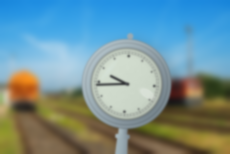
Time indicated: 9:44
